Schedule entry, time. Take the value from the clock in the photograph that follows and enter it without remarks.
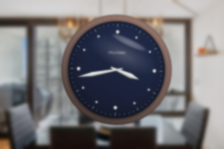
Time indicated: 3:43
